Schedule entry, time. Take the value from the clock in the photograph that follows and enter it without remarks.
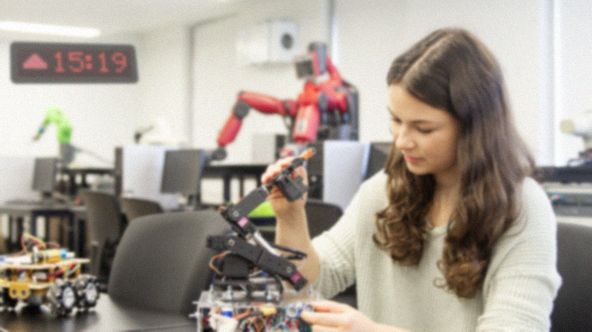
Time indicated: 15:19
